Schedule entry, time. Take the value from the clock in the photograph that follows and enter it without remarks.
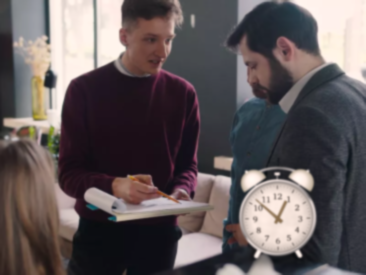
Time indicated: 12:52
